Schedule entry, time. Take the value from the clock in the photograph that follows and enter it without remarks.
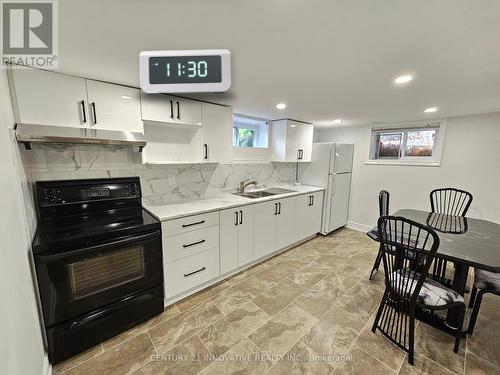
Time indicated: 11:30
